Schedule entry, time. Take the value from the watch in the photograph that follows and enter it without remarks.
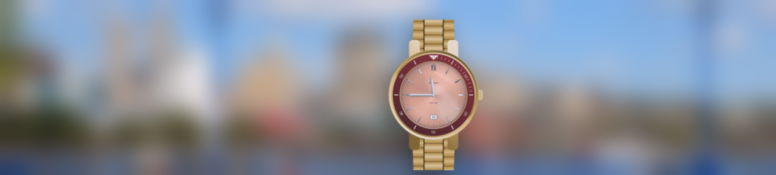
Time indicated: 11:45
